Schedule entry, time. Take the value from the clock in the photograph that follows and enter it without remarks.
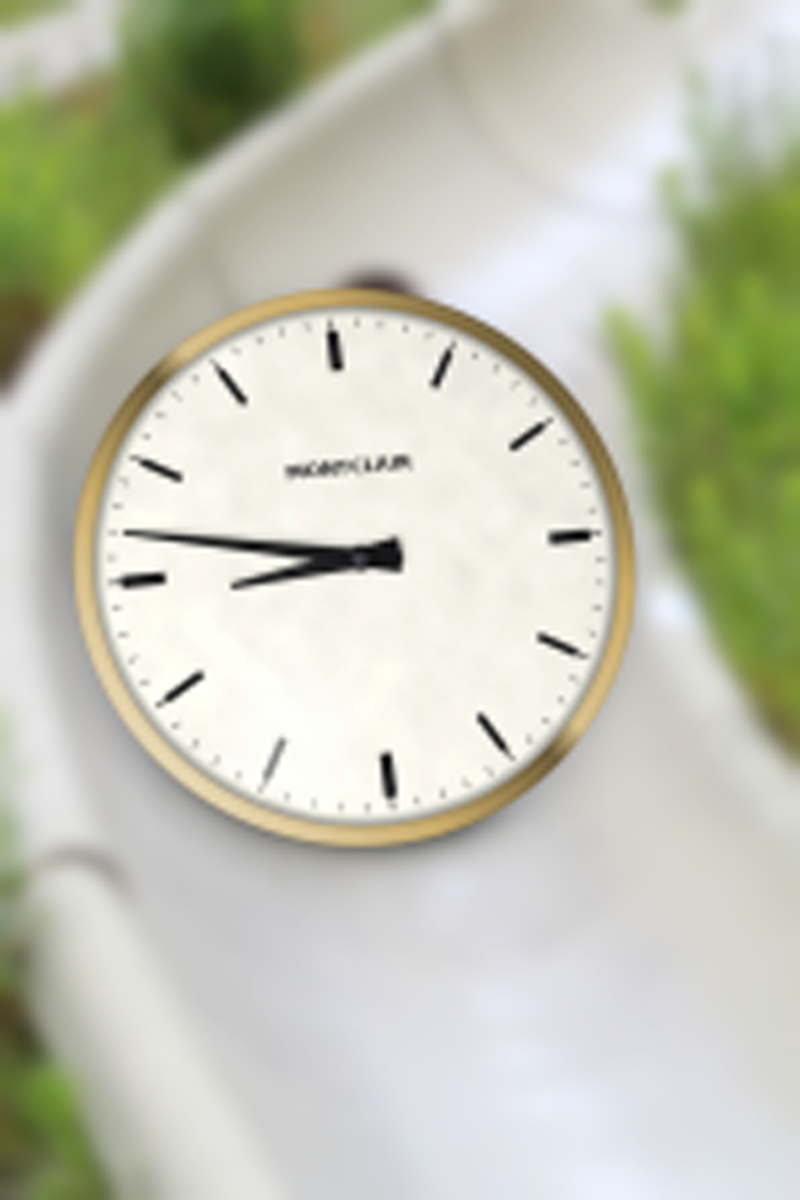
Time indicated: 8:47
